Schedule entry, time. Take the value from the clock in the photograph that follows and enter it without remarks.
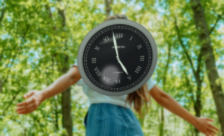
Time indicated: 4:58
